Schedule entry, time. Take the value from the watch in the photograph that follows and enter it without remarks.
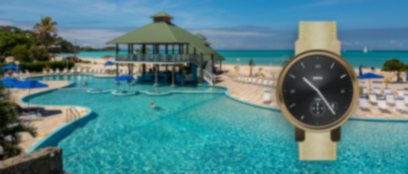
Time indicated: 10:24
